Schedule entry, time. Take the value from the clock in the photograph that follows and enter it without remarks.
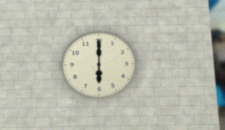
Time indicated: 6:00
